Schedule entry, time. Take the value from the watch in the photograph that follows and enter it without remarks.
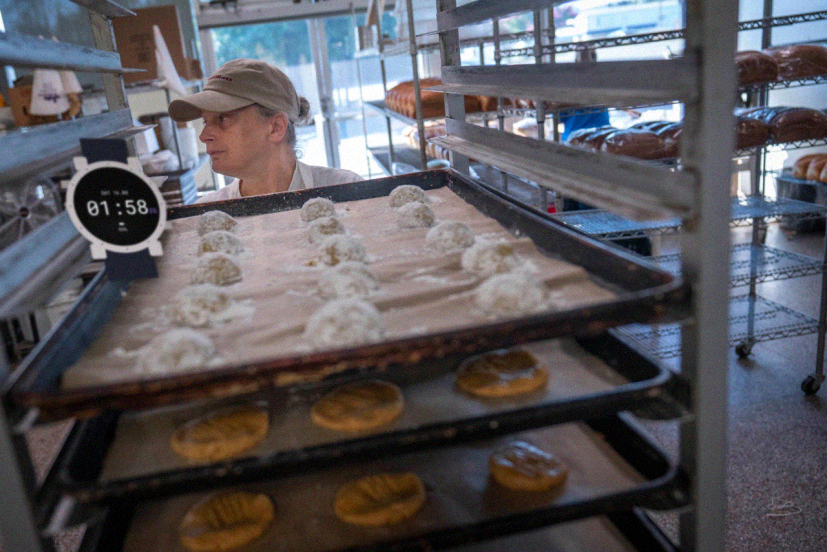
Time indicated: 1:58
